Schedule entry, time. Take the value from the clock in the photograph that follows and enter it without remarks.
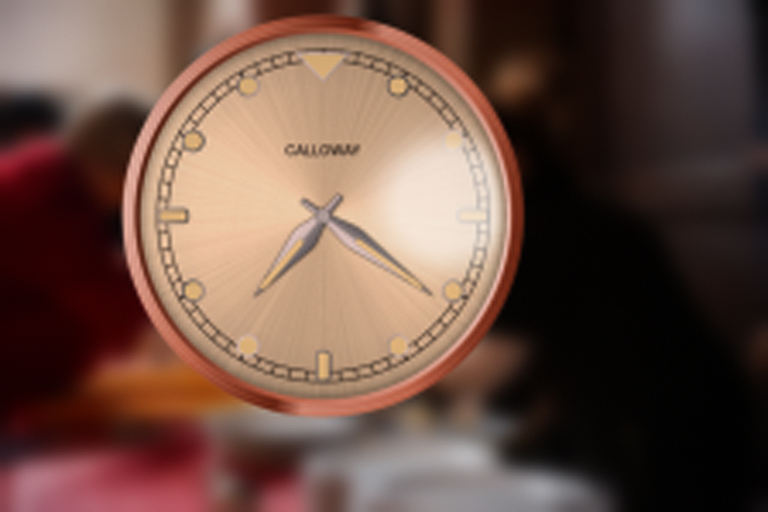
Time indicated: 7:21
